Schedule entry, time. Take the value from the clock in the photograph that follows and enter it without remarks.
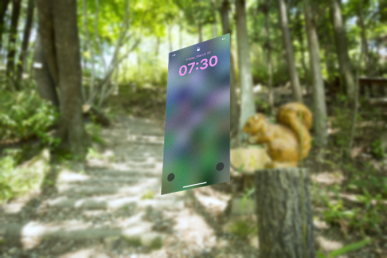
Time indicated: 7:30
